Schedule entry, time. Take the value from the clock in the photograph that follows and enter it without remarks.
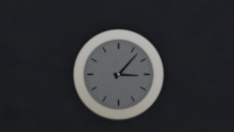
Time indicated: 3:07
